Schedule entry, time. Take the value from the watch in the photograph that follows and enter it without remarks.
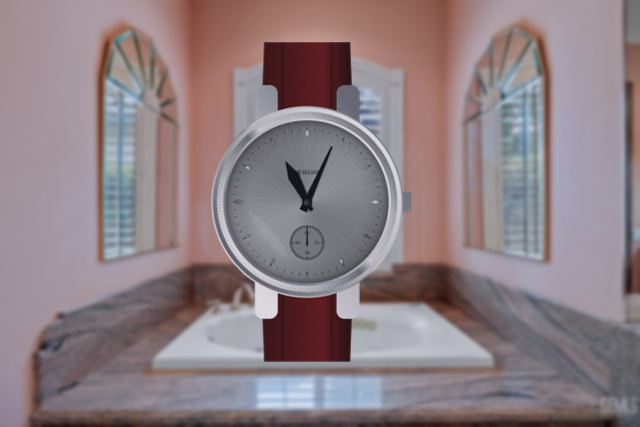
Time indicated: 11:04
